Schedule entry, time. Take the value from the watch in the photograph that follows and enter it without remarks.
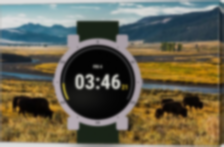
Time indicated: 3:46
